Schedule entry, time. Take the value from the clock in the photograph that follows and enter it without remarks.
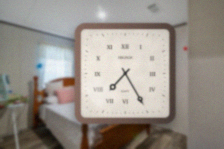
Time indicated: 7:25
